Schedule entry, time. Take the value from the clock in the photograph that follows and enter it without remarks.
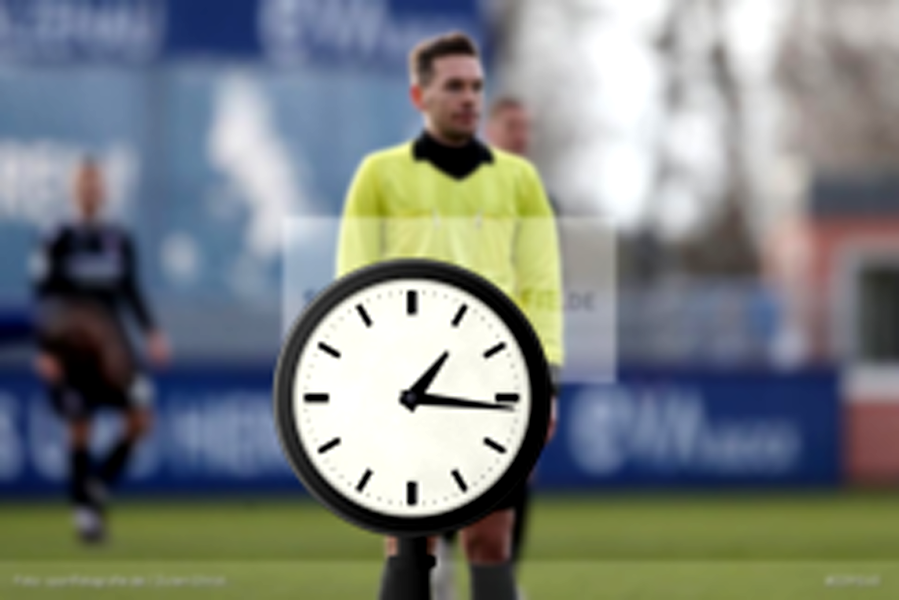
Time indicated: 1:16
